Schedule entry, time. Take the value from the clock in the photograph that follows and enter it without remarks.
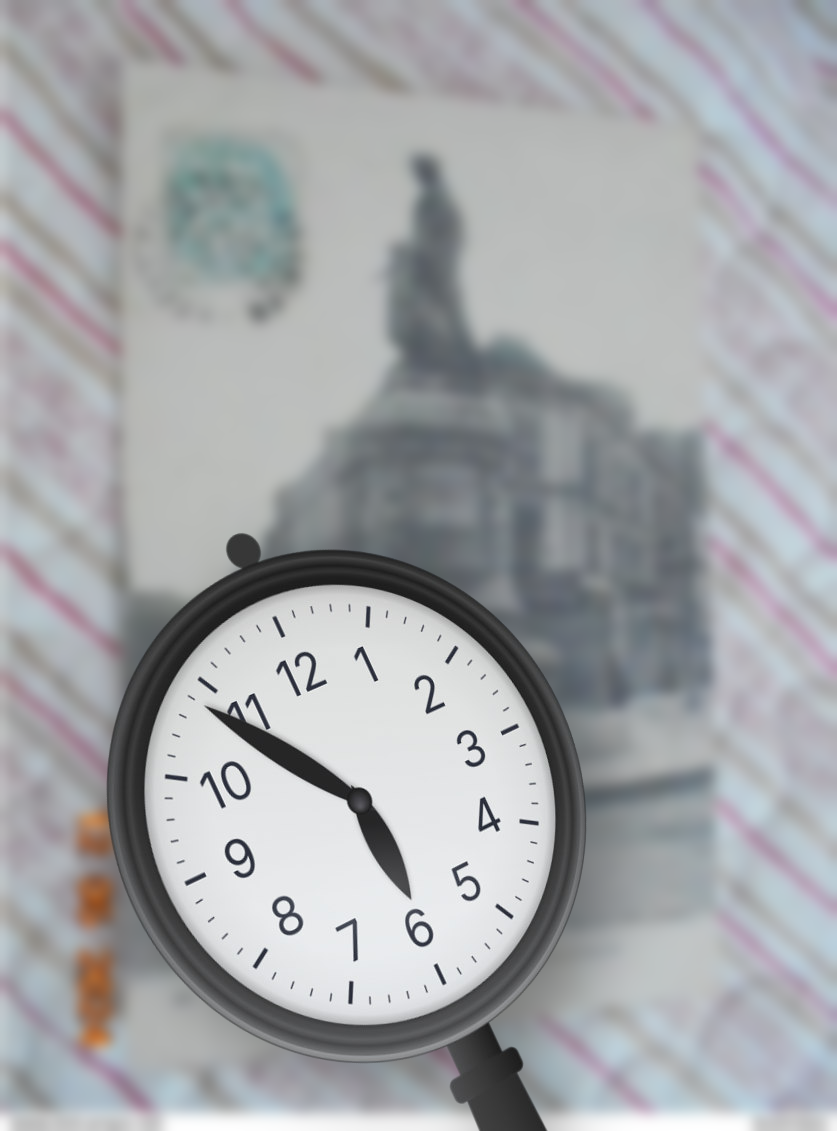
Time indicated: 5:54
